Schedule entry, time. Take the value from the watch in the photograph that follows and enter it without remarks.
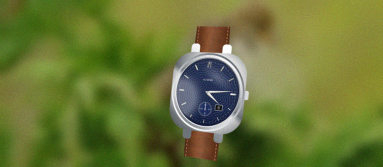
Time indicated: 4:14
